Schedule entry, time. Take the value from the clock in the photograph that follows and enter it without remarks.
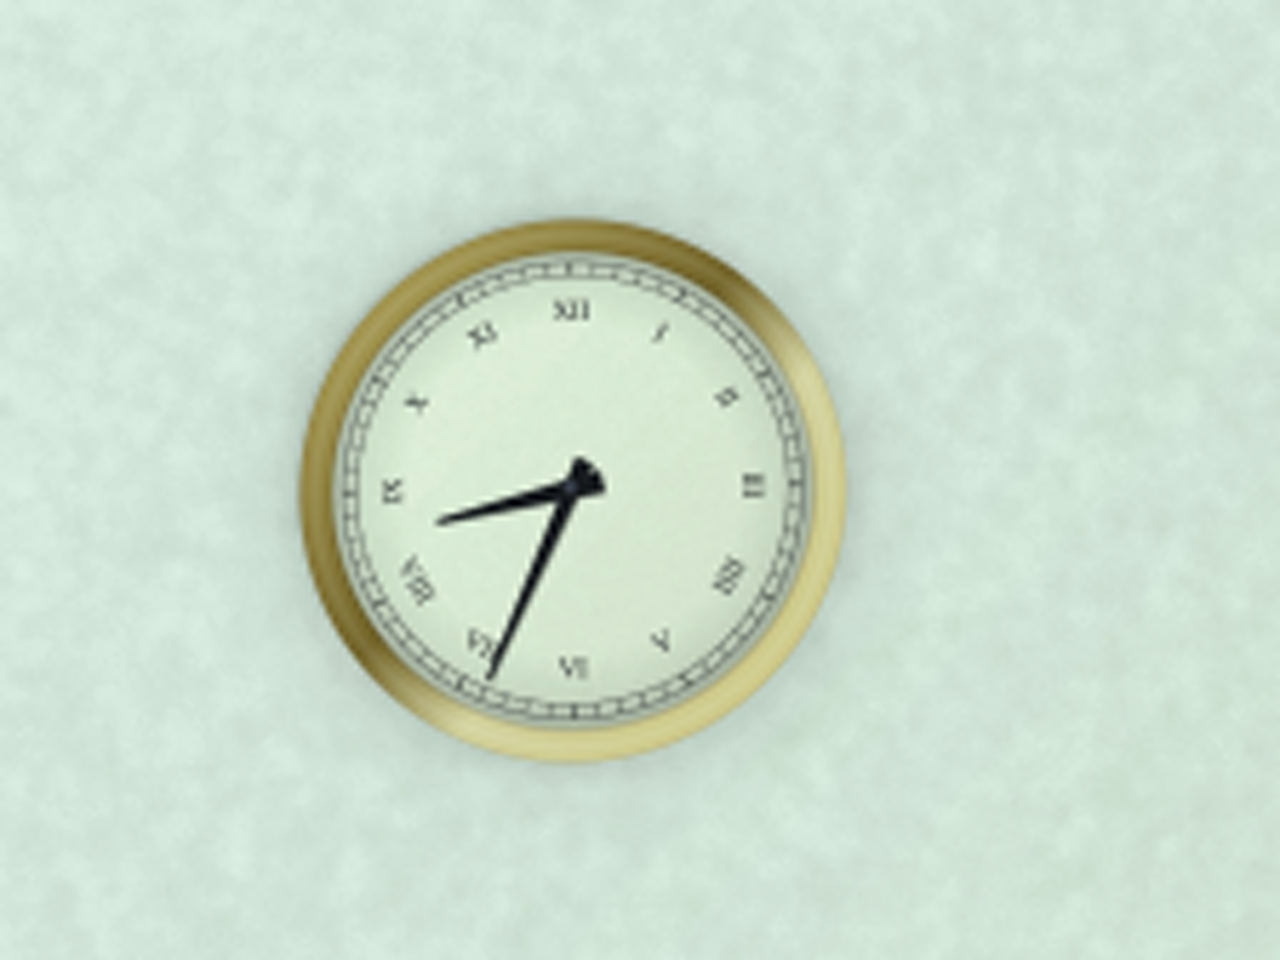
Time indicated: 8:34
